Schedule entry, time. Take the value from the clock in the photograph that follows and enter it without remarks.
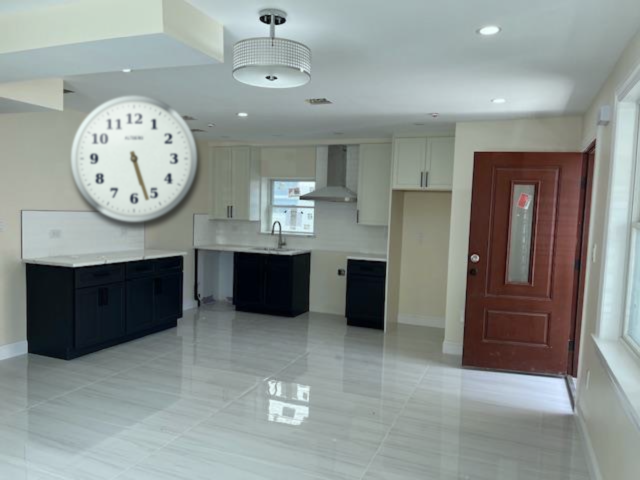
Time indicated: 5:27
